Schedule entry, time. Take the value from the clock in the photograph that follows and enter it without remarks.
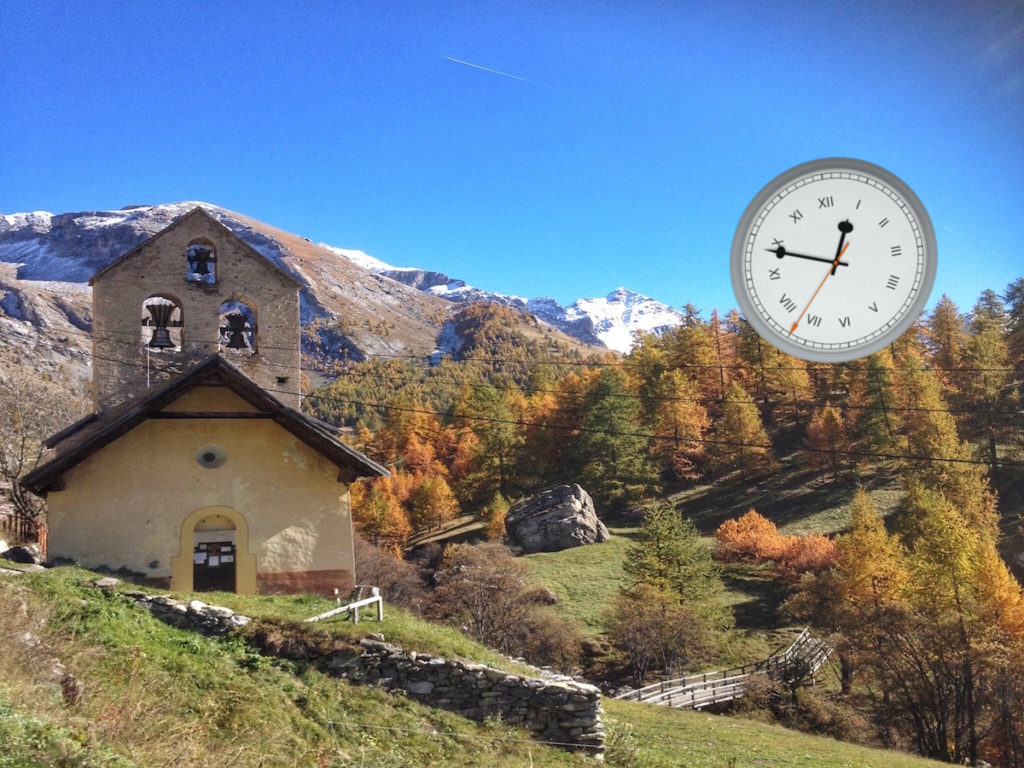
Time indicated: 12:48:37
